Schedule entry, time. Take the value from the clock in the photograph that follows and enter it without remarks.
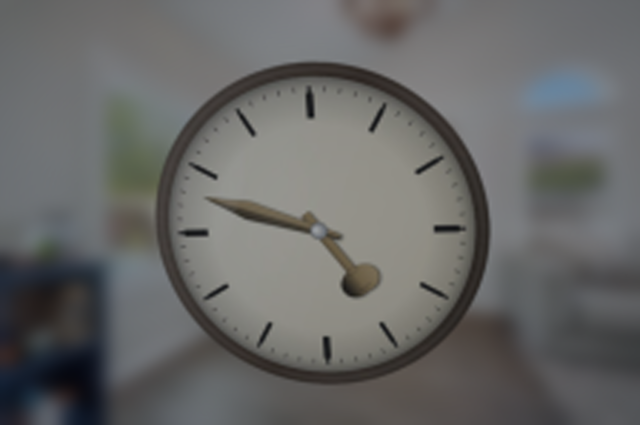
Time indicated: 4:48
